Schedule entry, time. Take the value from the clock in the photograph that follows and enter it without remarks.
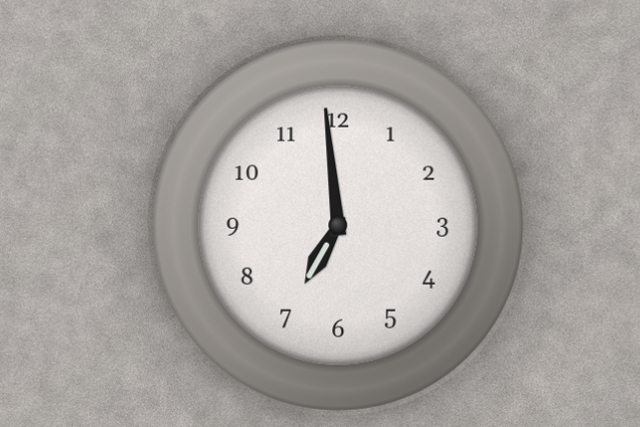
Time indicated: 6:59
